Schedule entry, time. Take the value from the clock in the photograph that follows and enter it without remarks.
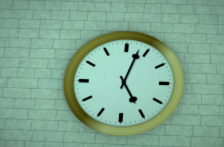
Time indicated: 5:03
